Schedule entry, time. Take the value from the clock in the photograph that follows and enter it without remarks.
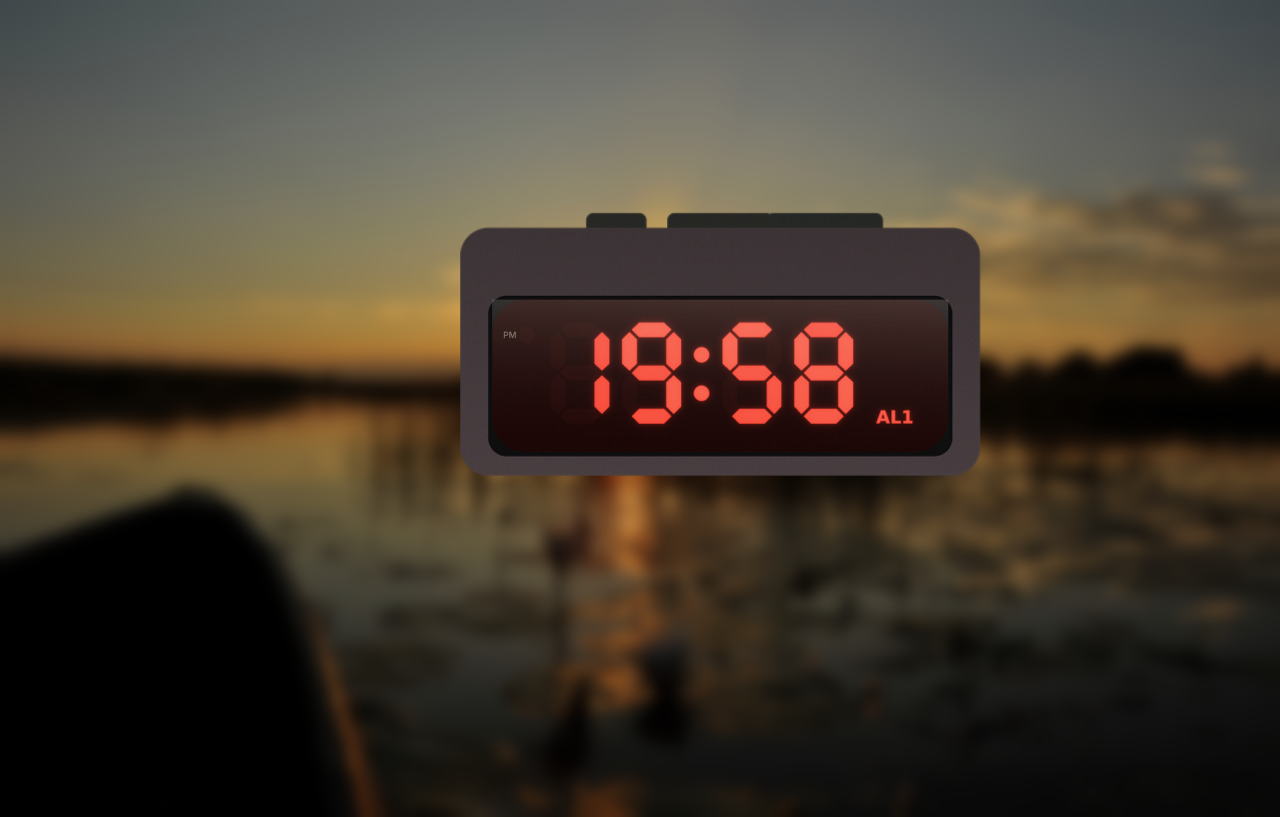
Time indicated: 19:58
